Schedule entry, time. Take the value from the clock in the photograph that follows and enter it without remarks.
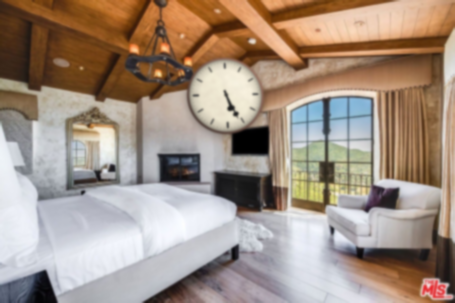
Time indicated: 5:26
